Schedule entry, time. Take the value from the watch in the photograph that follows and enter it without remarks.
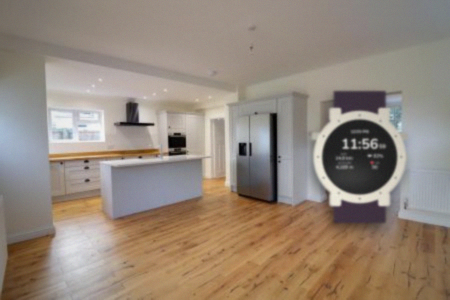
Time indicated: 11:56
